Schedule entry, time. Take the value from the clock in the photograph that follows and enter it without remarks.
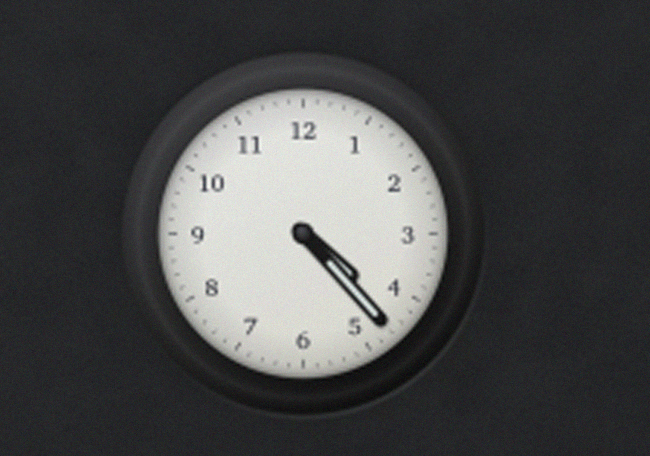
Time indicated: 4:23
